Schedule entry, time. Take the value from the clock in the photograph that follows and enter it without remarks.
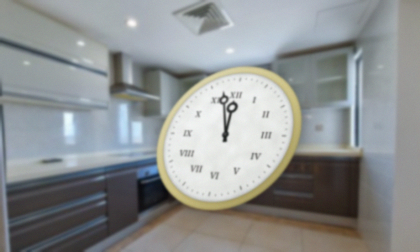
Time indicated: 11:57
